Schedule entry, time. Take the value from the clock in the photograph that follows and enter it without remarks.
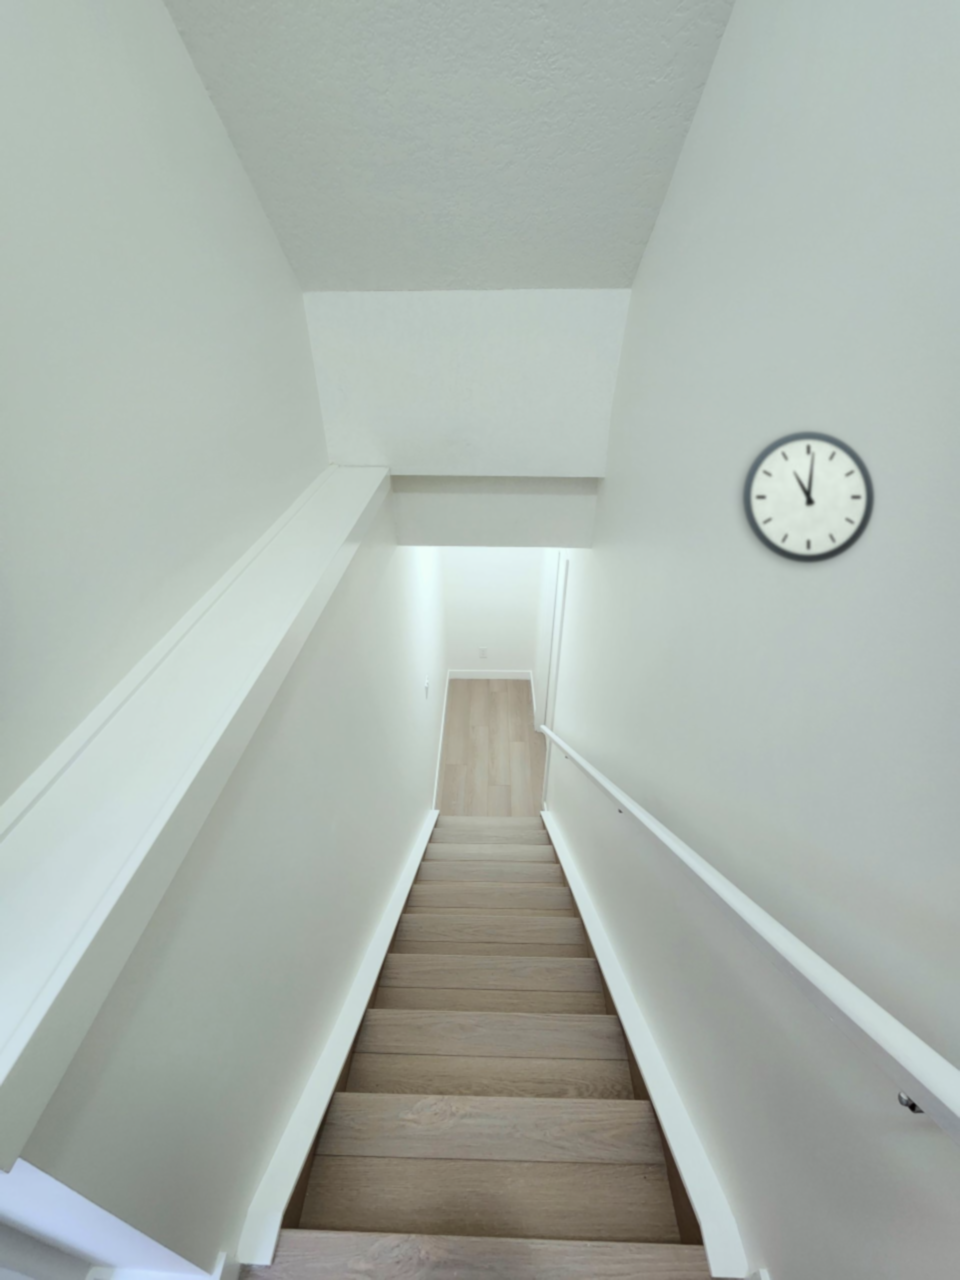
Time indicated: 11:01
